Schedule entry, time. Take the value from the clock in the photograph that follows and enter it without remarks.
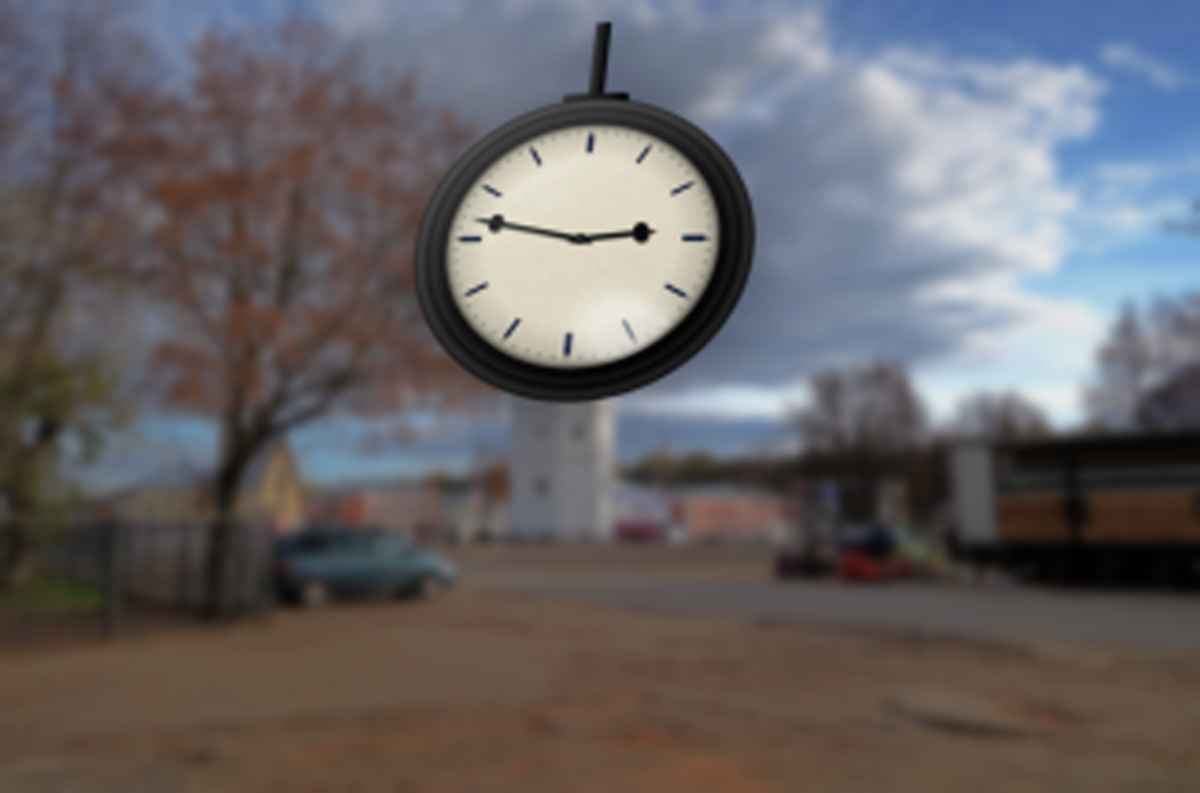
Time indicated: 2:47
